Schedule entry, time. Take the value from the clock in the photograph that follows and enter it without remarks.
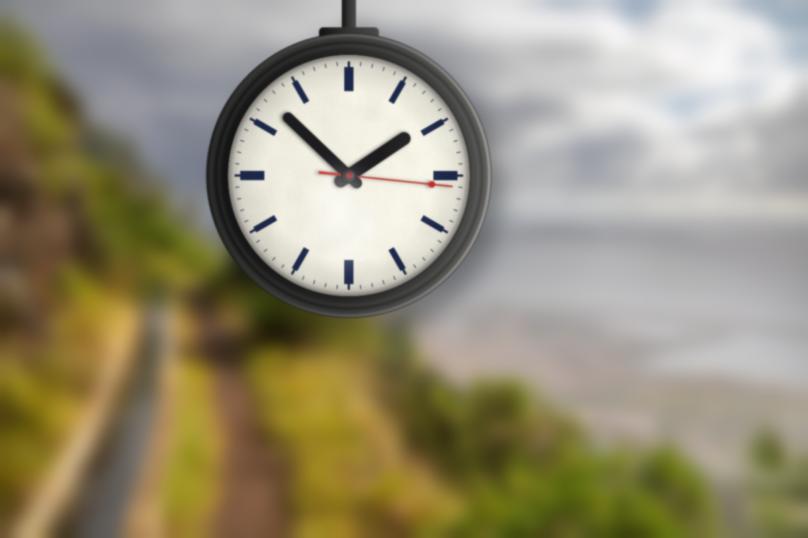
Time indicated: 1:52:16
